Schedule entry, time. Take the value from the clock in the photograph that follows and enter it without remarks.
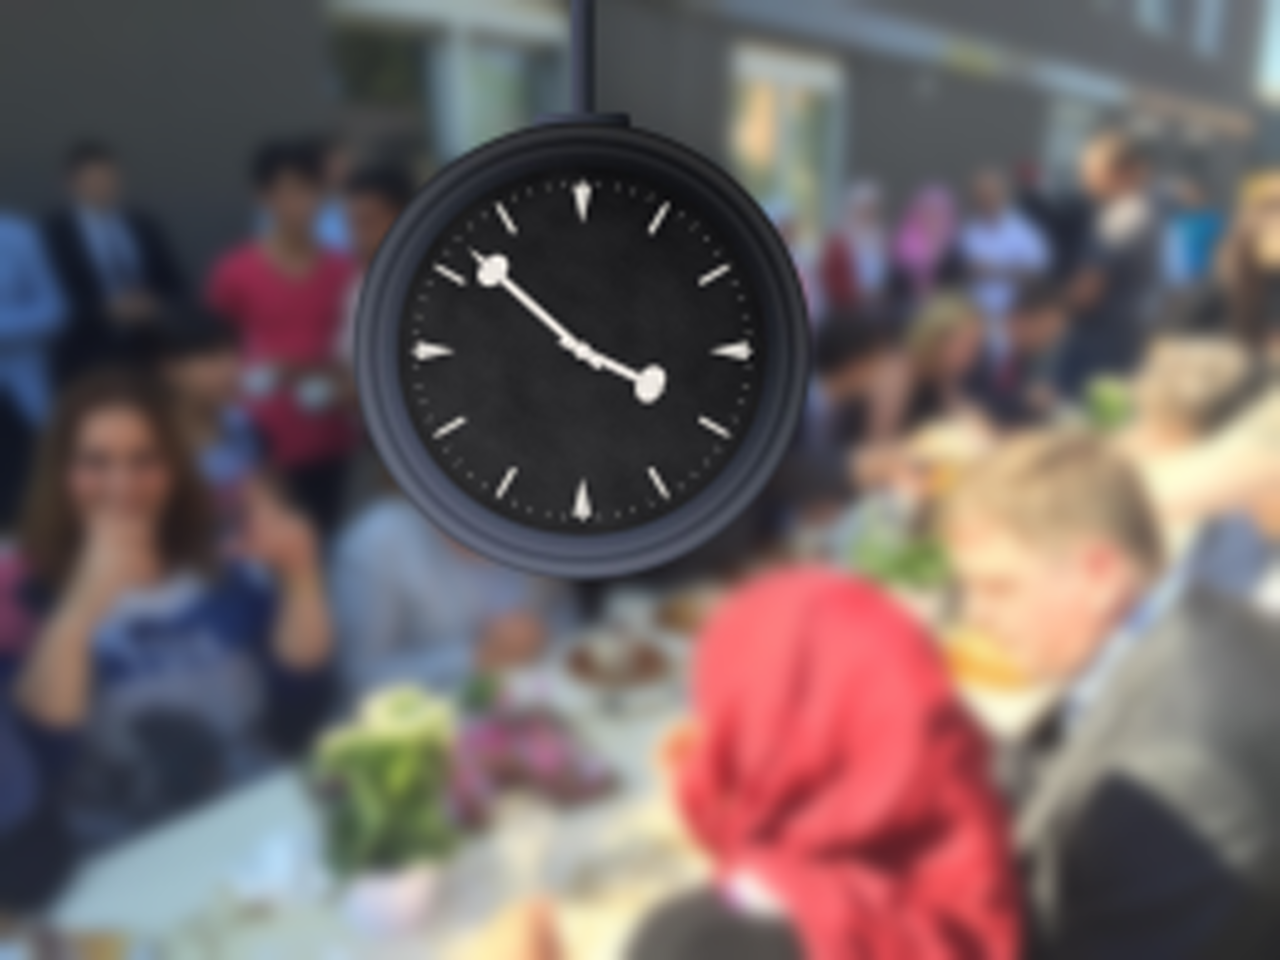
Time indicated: 3:52
